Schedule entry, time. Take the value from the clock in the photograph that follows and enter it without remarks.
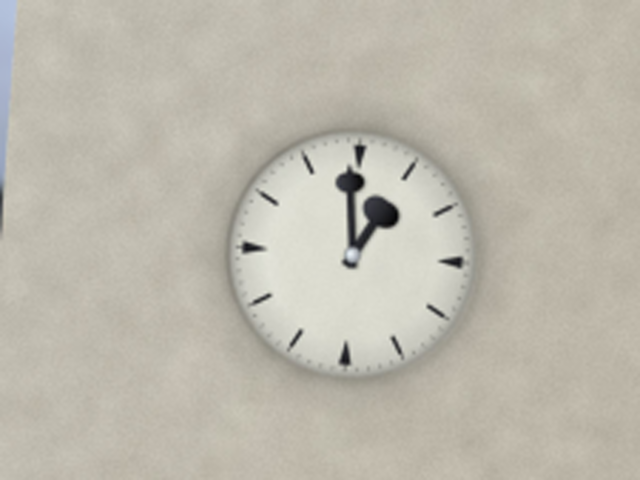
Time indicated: 12:59
